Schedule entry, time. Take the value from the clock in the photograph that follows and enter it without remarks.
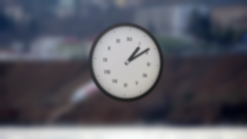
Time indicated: 1:09
